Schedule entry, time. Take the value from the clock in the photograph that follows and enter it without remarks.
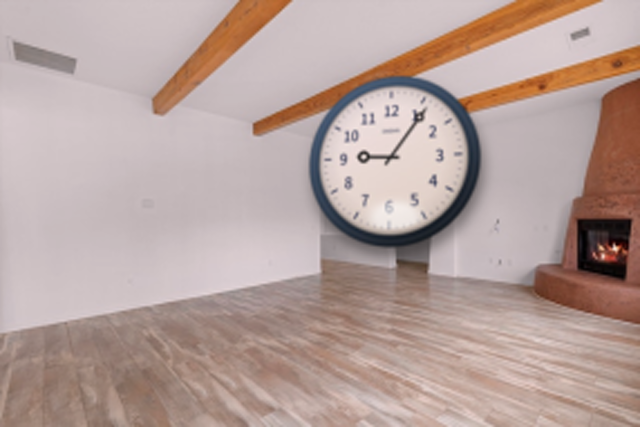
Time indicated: 9:06
